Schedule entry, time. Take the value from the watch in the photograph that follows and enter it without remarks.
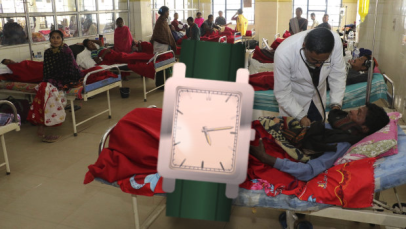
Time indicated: 5:13
